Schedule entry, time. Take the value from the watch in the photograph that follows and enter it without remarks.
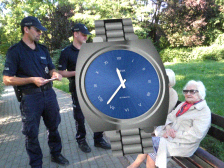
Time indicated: 11:37
